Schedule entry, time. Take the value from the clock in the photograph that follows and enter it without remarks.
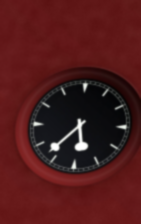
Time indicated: 5:37
